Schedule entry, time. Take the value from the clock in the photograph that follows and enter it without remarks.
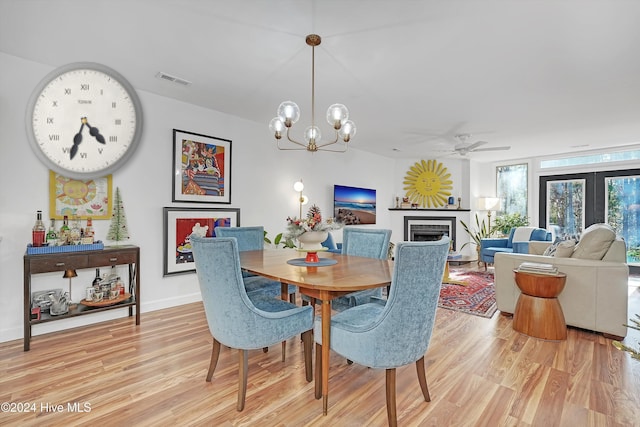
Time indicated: 4:33
